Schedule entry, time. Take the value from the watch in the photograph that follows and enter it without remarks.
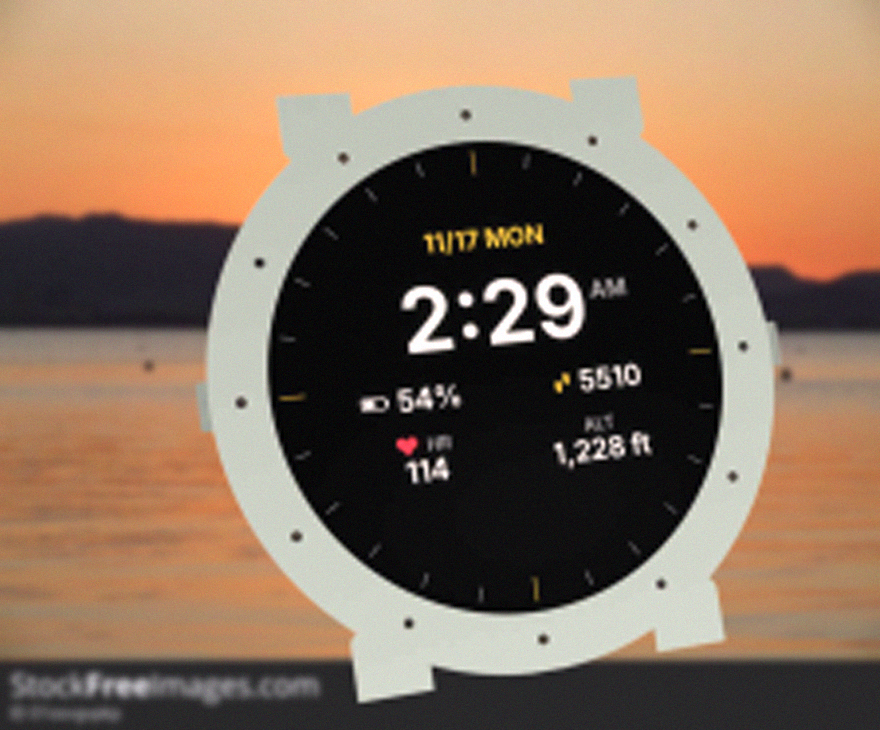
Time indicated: 2:29
